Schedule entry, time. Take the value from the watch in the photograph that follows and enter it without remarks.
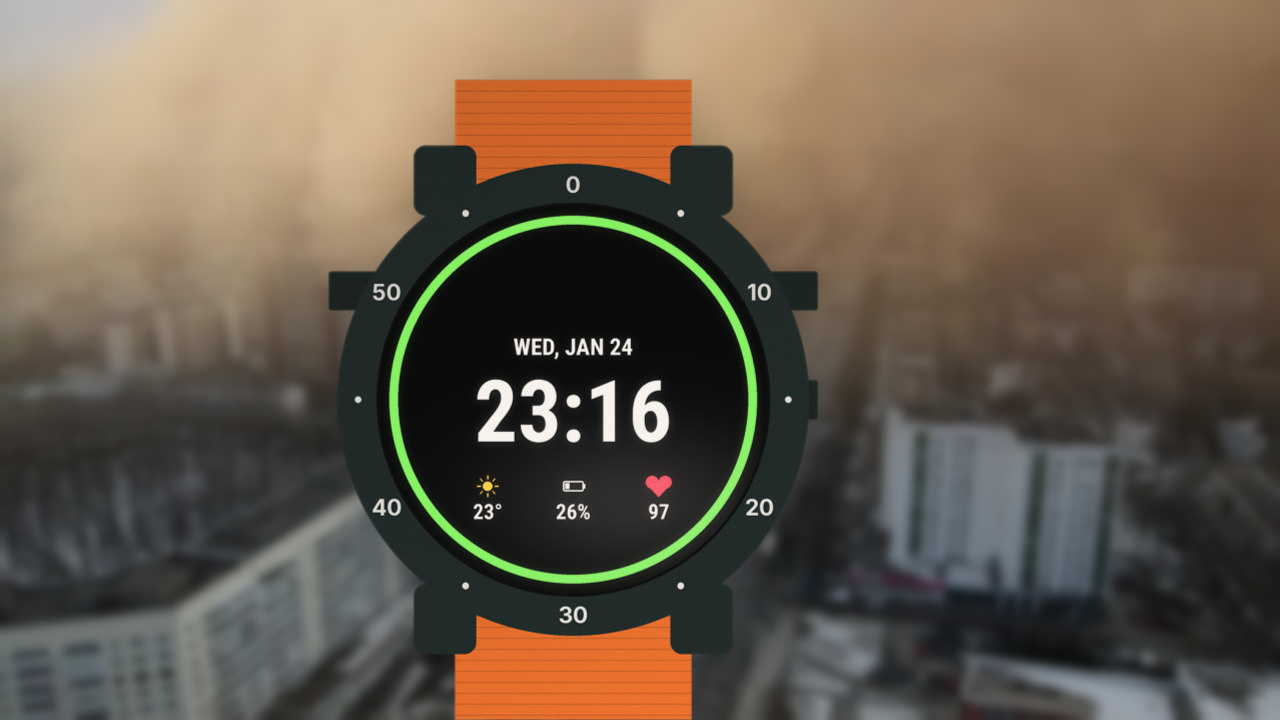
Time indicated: 23:16
